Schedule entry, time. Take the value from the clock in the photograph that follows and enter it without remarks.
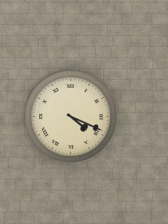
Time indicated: 4:19
